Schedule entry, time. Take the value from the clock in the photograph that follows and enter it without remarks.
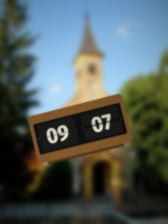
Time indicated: 9:07
